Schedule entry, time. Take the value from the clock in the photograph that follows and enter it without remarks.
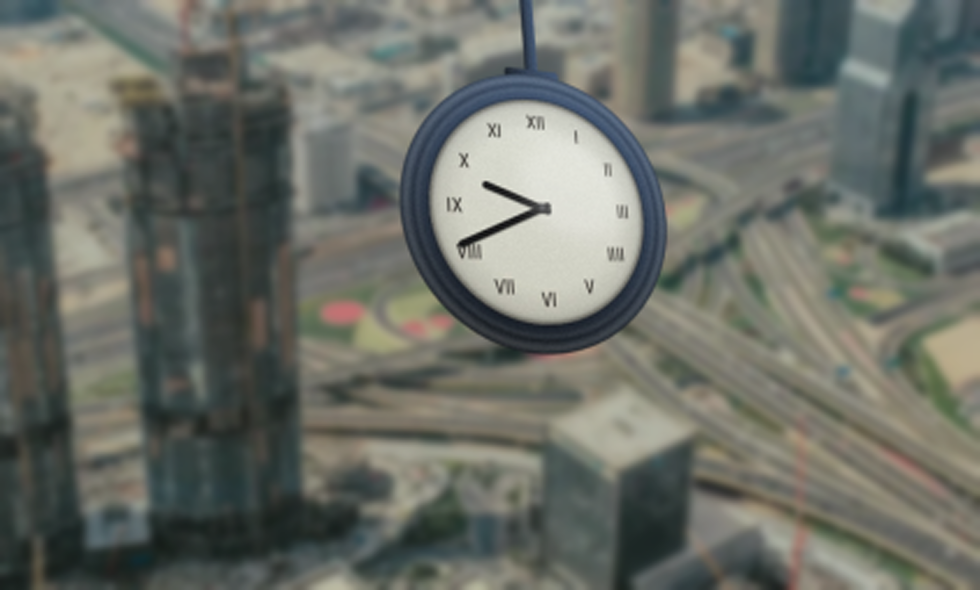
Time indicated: 9:41
